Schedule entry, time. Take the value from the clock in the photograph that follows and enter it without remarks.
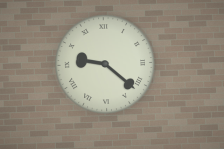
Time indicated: 9:22
